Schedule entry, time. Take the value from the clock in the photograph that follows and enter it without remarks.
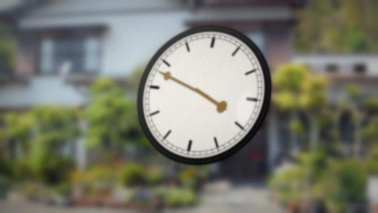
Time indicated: 3:48
